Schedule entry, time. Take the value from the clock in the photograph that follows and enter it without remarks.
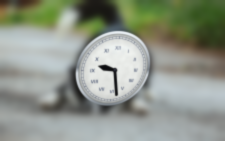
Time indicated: 9:28
